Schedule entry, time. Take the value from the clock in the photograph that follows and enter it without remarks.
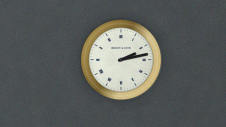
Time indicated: 2:13
